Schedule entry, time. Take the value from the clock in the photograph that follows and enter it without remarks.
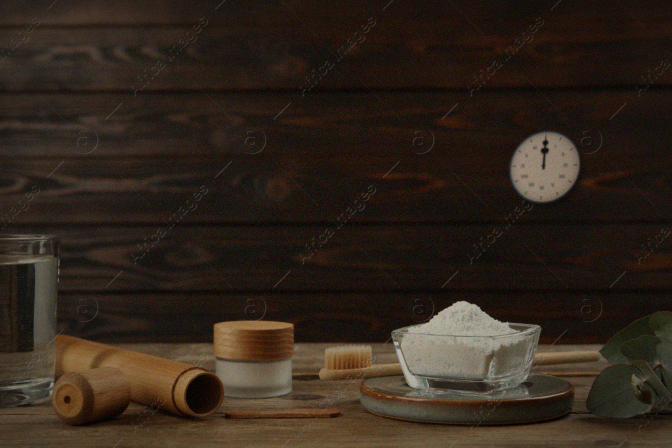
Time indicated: 12:00
